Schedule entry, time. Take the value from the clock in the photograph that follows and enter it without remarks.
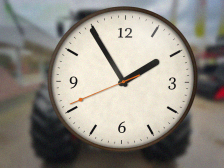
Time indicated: 1:54:41
